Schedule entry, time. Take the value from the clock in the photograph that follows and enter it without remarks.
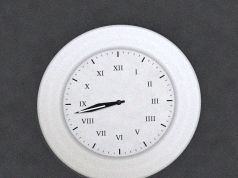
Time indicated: 8:43
